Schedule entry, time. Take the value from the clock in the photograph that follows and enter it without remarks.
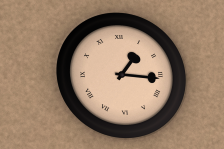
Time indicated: 1:16
